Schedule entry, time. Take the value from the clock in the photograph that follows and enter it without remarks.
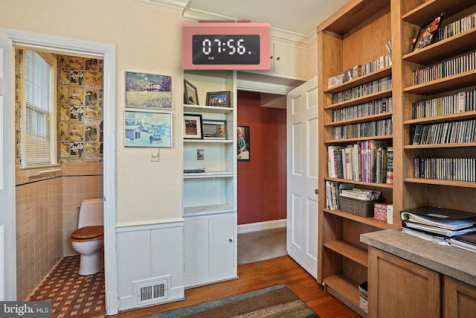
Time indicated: 7:56
